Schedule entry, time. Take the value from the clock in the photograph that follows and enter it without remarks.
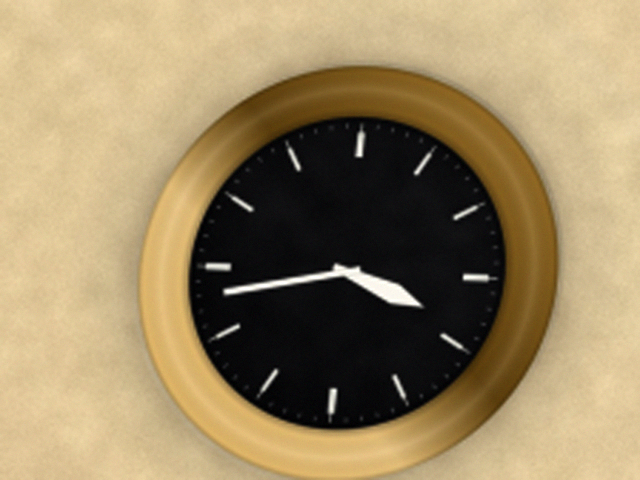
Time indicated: 3:43
